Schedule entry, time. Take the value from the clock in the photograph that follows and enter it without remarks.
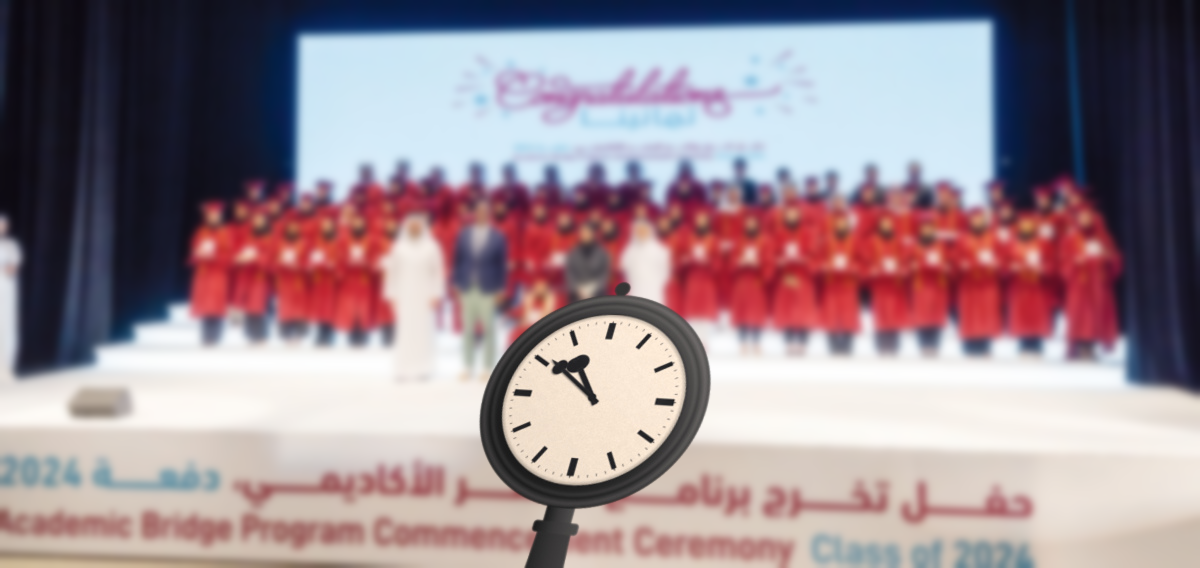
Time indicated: 10:51
